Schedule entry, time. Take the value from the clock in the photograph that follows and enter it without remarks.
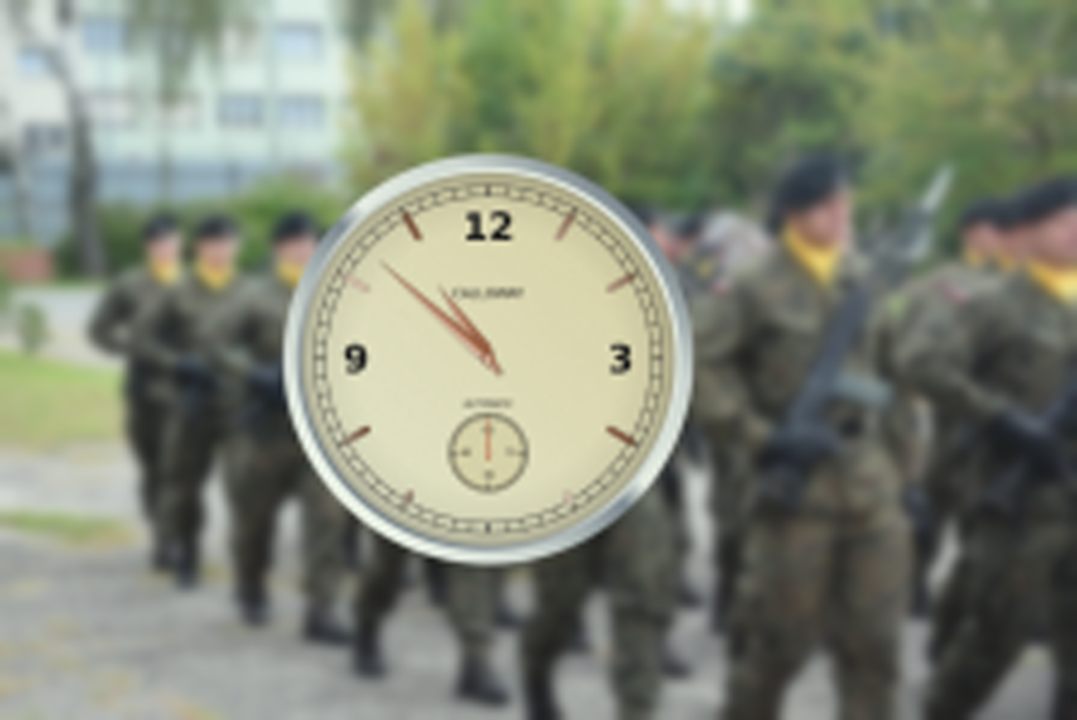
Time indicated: 10:52
